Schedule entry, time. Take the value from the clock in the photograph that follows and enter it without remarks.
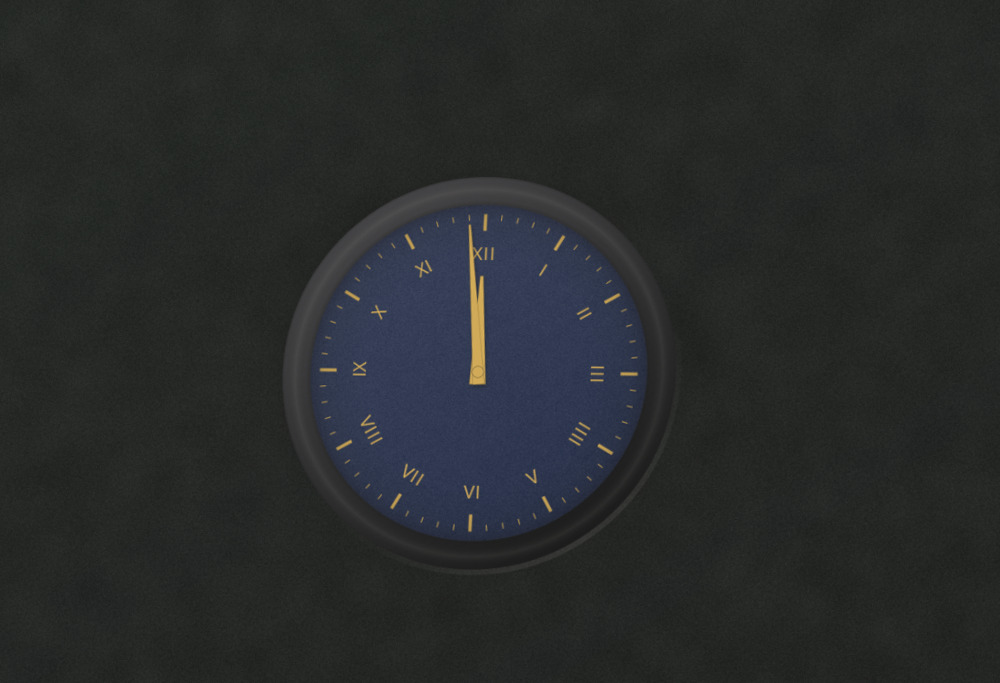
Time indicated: 11:59
